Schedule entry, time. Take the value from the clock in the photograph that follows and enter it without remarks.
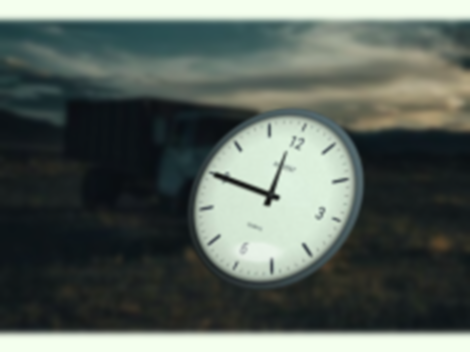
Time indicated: 11:45
